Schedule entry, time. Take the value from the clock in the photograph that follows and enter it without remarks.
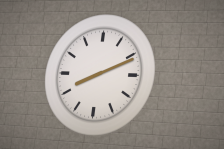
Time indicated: 8:11
